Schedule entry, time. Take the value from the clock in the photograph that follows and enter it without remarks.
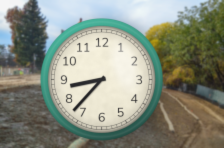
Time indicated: 8:37
